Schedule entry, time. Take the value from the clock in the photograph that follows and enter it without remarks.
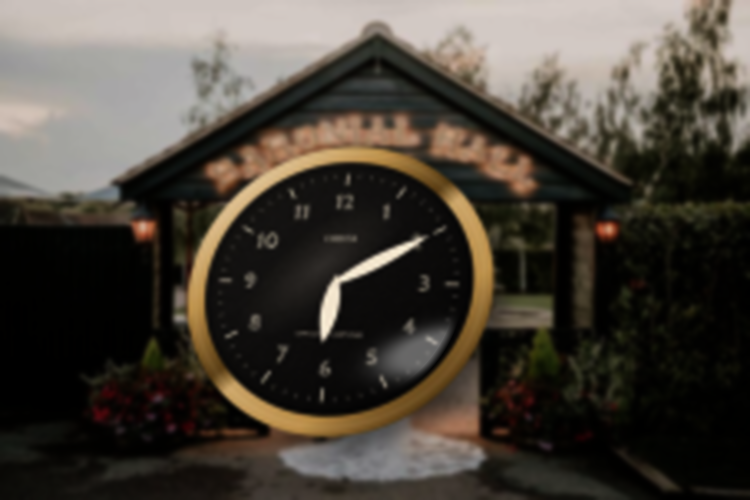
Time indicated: 6:10
